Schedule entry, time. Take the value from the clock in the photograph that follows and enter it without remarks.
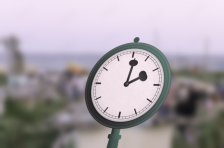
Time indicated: 2:01
